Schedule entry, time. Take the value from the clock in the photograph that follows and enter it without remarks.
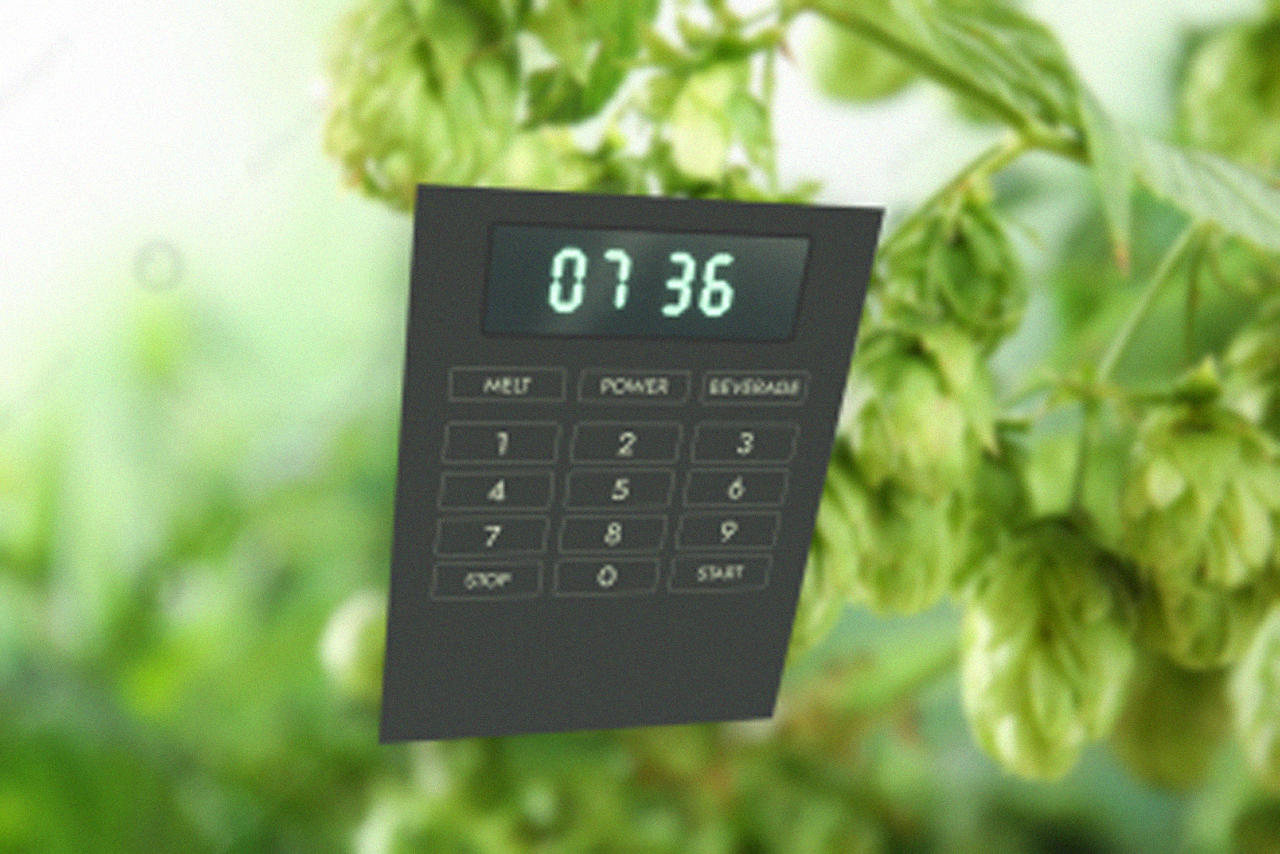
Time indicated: 7:36
